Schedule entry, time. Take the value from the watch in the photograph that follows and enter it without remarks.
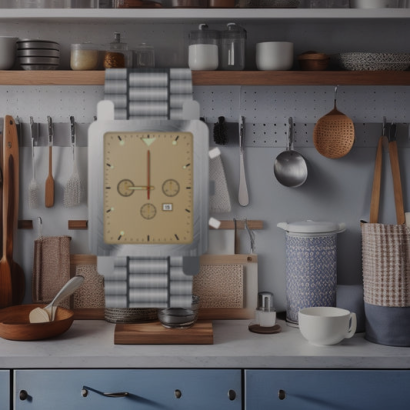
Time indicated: 9:00
